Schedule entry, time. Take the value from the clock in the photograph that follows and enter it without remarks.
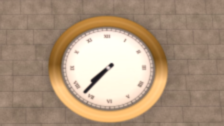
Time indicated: 7:37
